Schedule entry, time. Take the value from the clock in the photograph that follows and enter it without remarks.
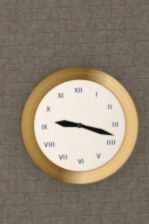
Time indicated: 9:18
